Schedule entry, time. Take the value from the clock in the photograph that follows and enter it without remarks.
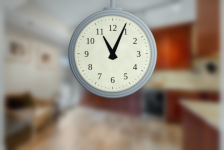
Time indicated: 11:04
